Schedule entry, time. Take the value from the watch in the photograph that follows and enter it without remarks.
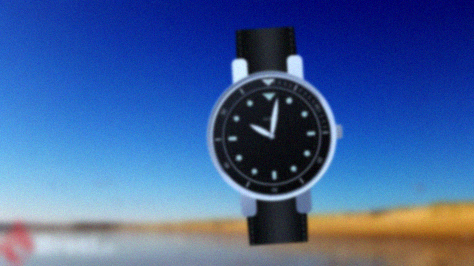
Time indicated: 10:02
